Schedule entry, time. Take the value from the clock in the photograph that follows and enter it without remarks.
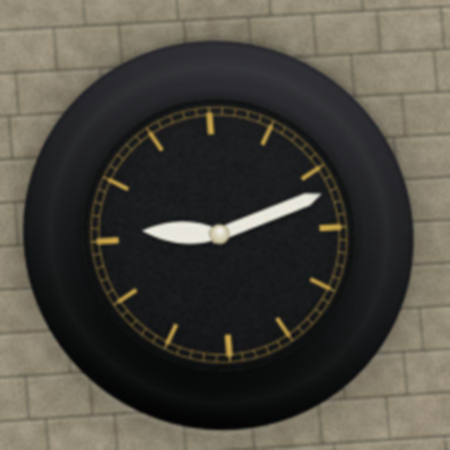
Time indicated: 9:12
